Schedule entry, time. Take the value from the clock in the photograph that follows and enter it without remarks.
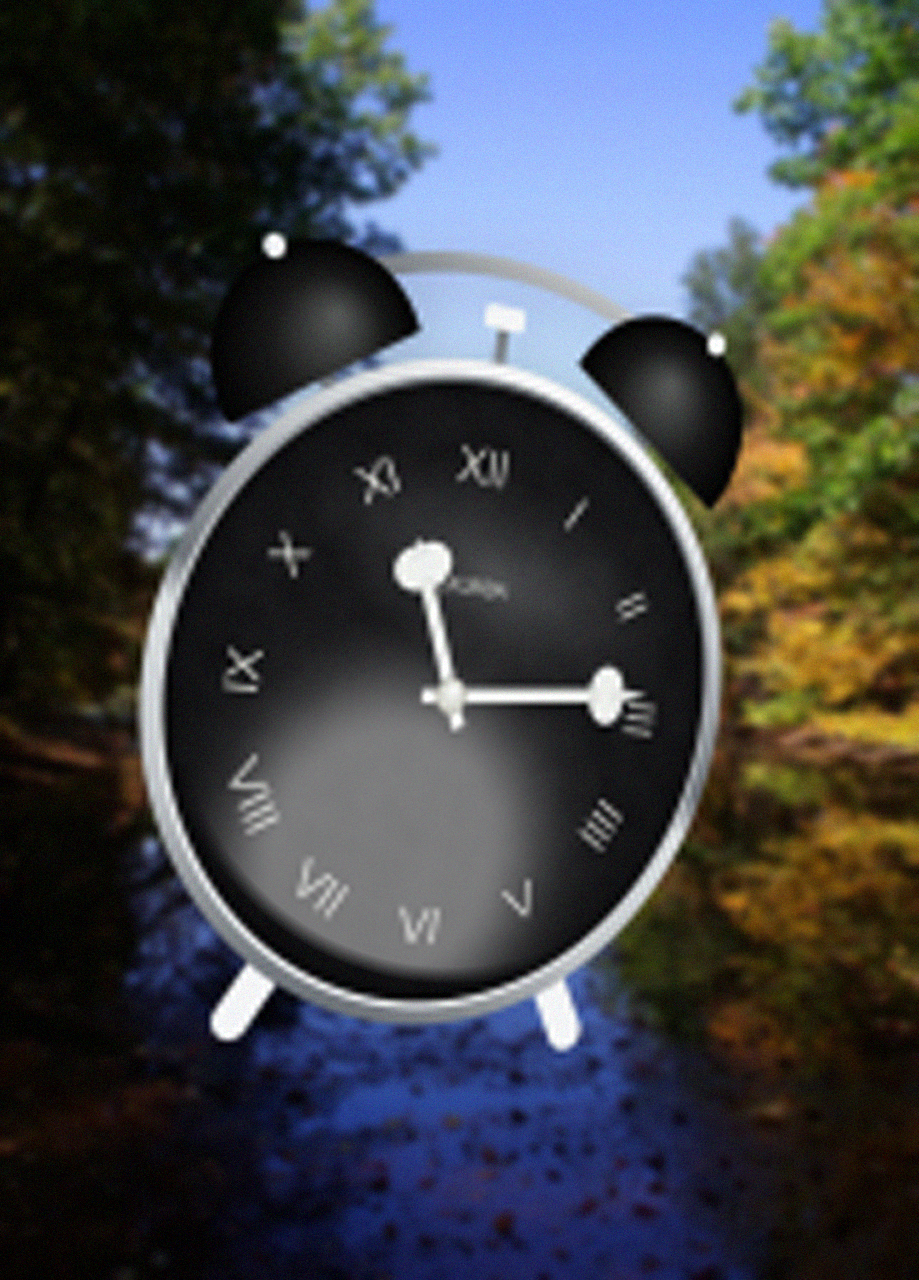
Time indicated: 11:14
